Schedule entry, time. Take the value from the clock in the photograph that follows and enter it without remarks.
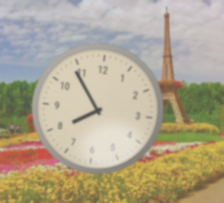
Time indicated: 7:54
